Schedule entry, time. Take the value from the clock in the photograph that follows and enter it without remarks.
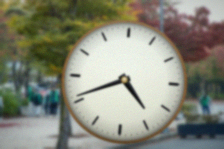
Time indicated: 4:41
